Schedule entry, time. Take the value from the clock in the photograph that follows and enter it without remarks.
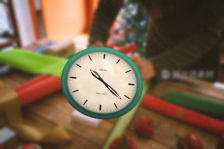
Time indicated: 10:22
